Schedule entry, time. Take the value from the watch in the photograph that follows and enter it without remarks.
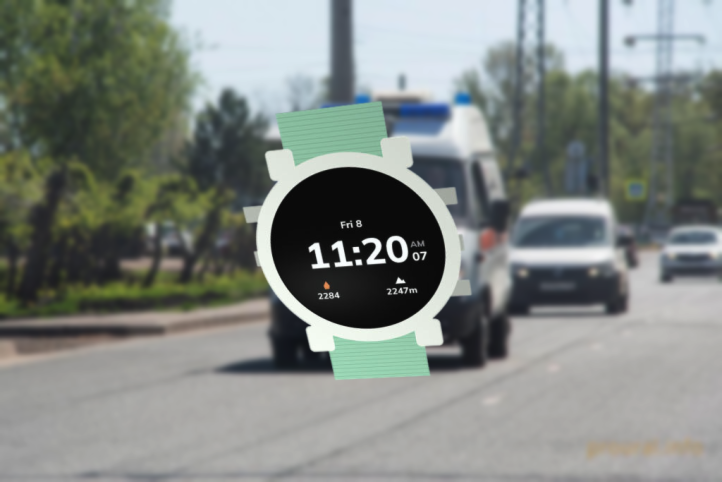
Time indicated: 11:20:07
